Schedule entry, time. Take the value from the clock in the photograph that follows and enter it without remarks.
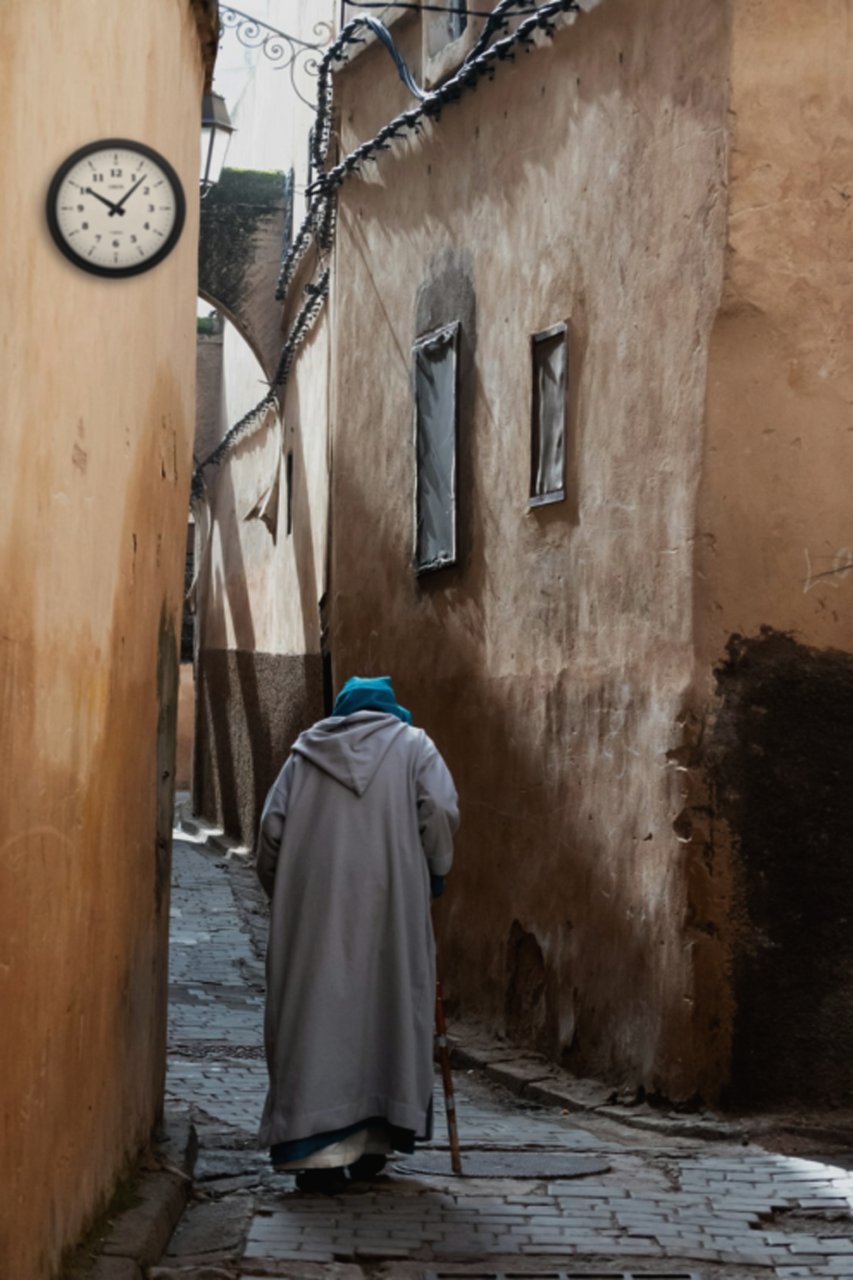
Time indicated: 10:07
